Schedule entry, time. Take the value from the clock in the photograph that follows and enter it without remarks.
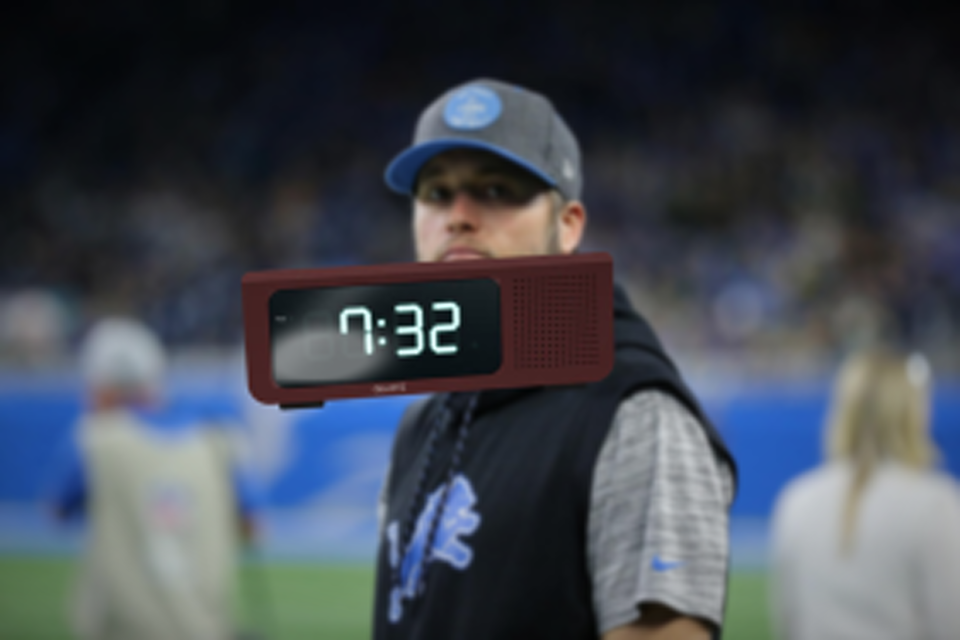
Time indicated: 7:32
